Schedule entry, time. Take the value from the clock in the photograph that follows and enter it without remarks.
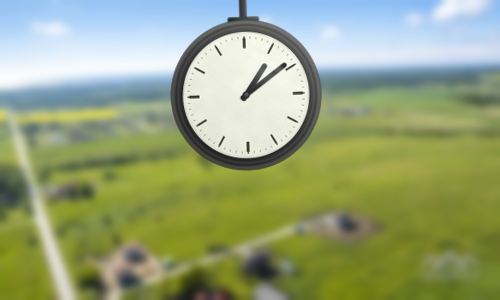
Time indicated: 1:09
